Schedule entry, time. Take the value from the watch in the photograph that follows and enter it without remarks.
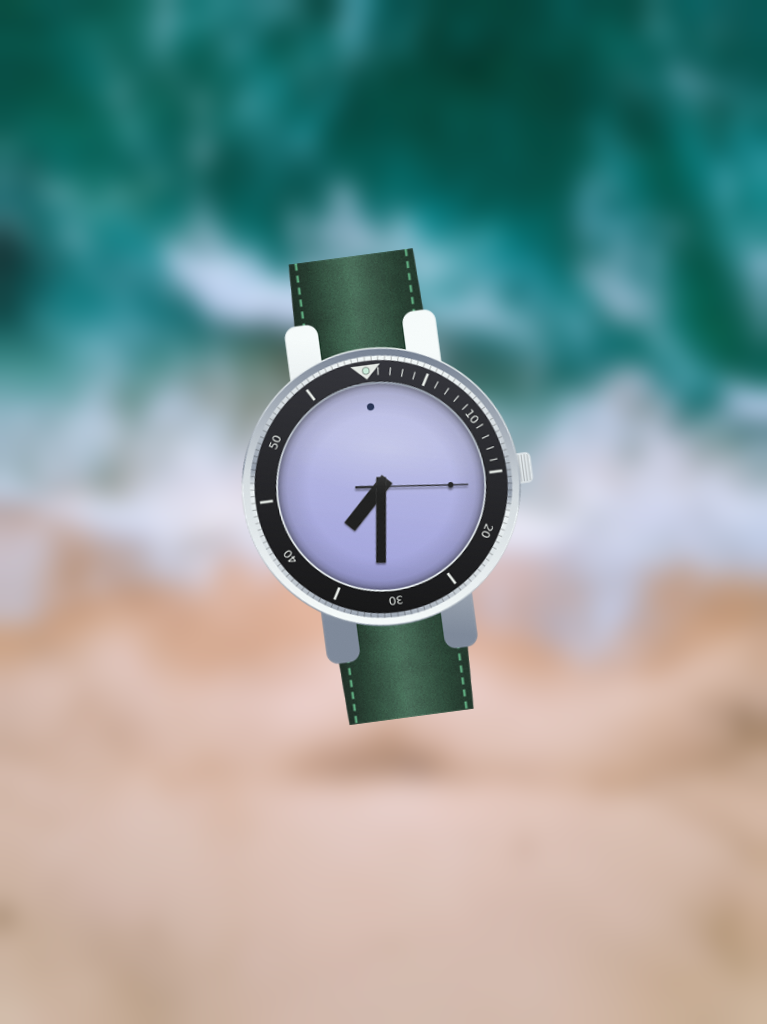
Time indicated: 7:31:16
